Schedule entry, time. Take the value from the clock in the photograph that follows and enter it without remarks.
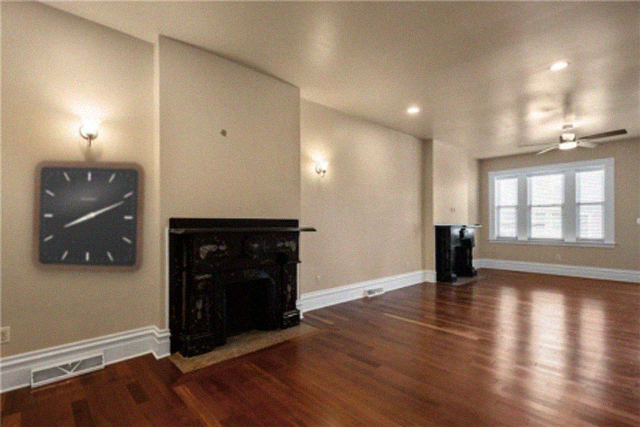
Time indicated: 8:11
